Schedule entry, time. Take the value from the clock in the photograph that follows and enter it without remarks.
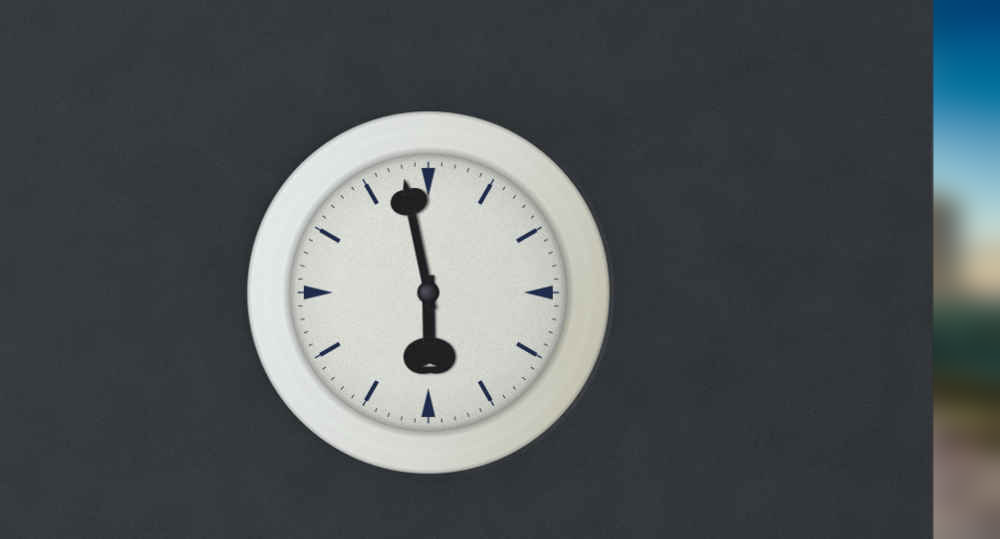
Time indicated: 5:58
